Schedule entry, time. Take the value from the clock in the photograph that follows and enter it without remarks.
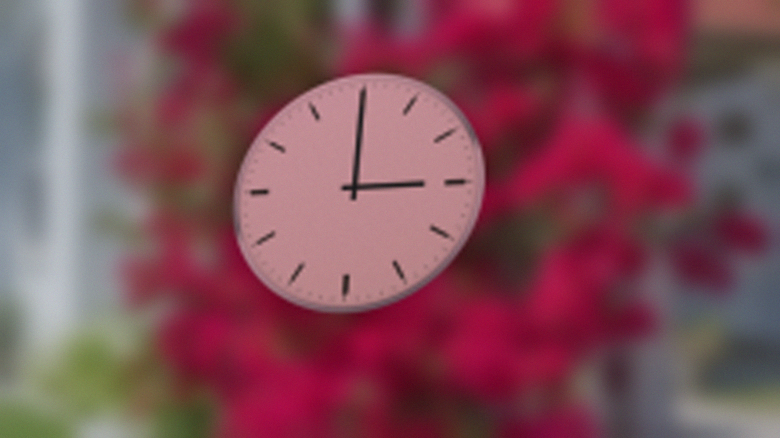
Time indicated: 3:00
